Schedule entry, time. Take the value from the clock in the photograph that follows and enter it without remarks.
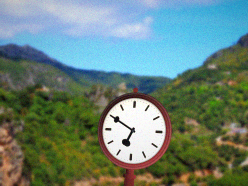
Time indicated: 6:50
